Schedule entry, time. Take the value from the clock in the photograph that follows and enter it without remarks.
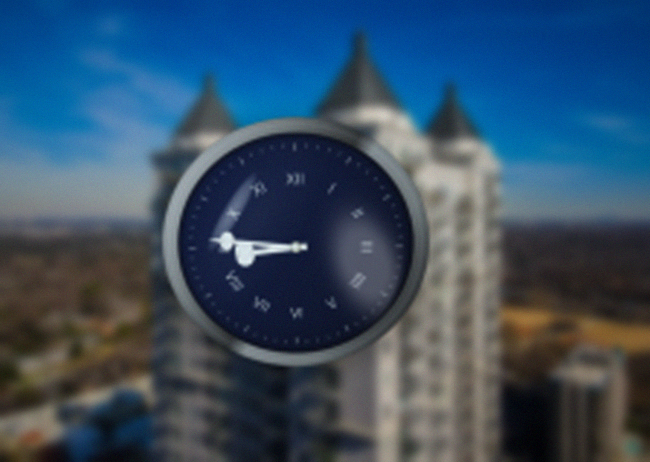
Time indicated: 8:46
